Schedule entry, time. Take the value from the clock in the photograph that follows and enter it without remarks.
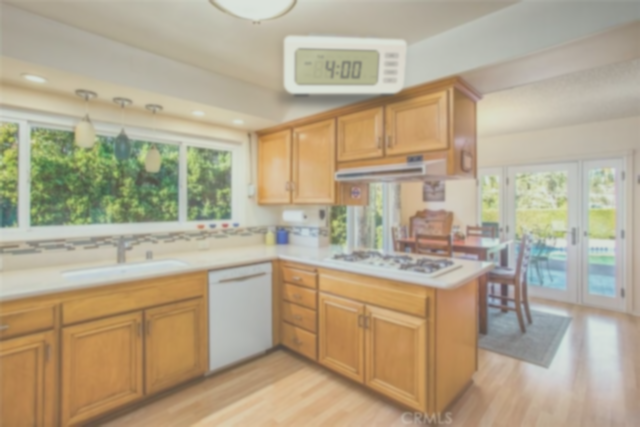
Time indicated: 4:00
